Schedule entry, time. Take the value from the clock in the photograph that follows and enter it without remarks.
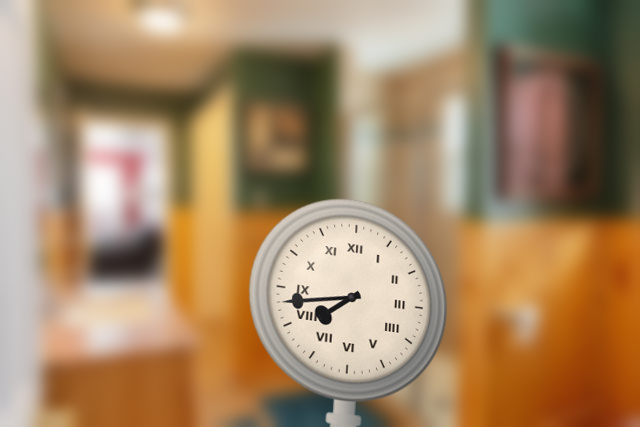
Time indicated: 7:43
